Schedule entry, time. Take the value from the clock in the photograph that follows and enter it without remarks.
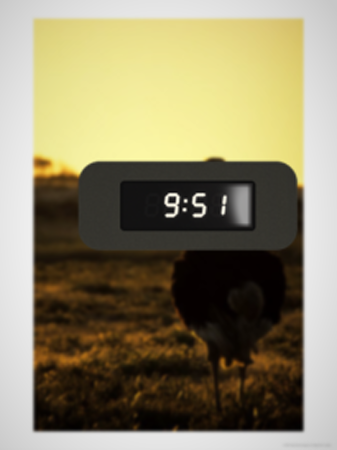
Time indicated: 9:51
